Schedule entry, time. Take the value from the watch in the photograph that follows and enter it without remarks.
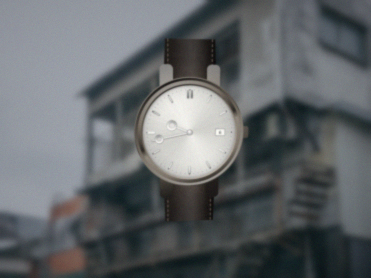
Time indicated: 9:43
